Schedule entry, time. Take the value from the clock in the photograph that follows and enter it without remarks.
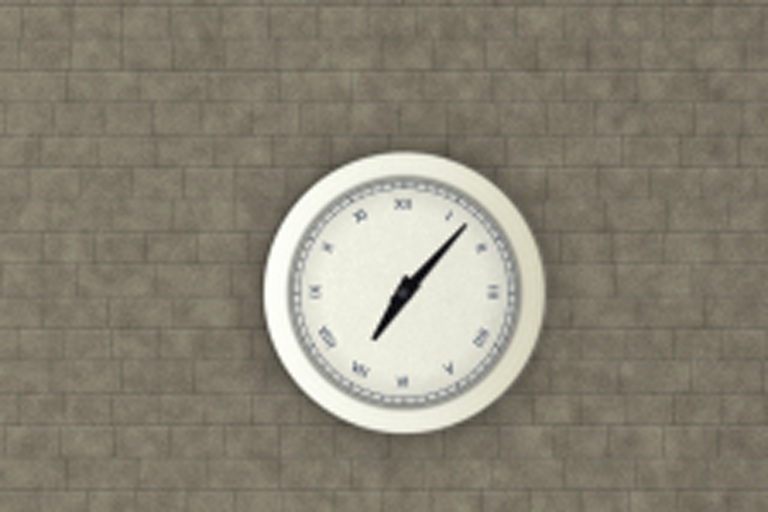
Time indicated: 7:07
